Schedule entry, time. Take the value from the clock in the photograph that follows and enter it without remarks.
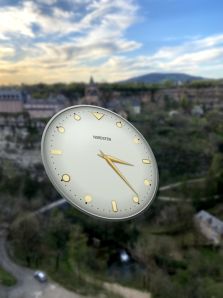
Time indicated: 3:24
